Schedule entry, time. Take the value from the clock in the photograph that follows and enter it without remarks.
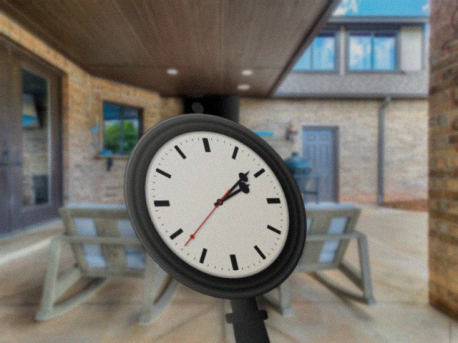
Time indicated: 2:08:38
